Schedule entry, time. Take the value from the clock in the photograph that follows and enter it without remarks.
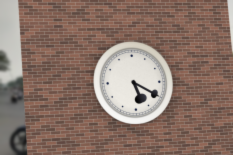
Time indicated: 5:20
